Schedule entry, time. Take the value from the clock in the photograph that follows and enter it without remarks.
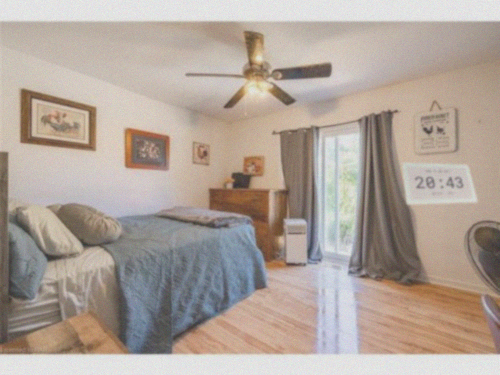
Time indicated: 20:43
